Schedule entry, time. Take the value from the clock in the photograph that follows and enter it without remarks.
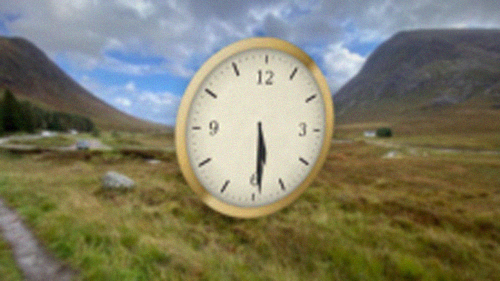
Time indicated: 5:29
